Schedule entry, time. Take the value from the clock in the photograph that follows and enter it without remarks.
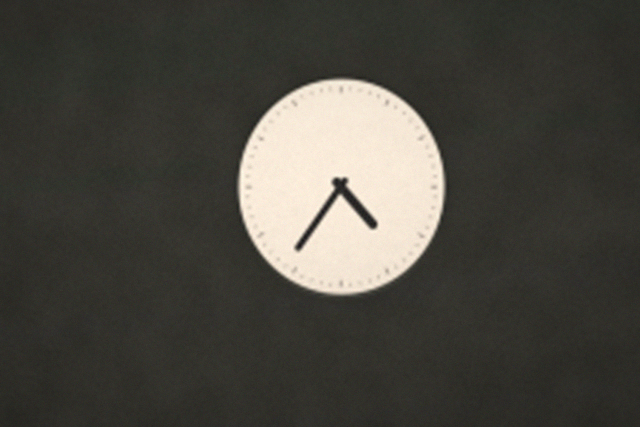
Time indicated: 4:36
